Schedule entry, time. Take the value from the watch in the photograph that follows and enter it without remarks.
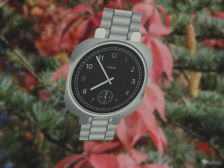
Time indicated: 7:54
